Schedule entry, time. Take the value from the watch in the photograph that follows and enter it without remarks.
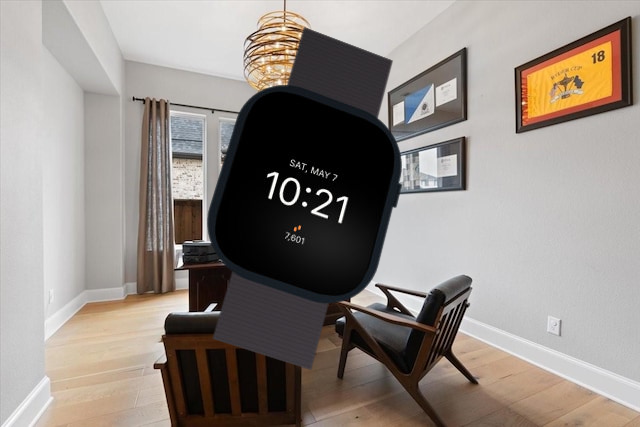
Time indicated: 10:21
